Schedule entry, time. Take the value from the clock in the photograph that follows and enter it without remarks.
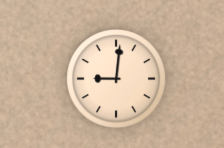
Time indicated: 9:01
